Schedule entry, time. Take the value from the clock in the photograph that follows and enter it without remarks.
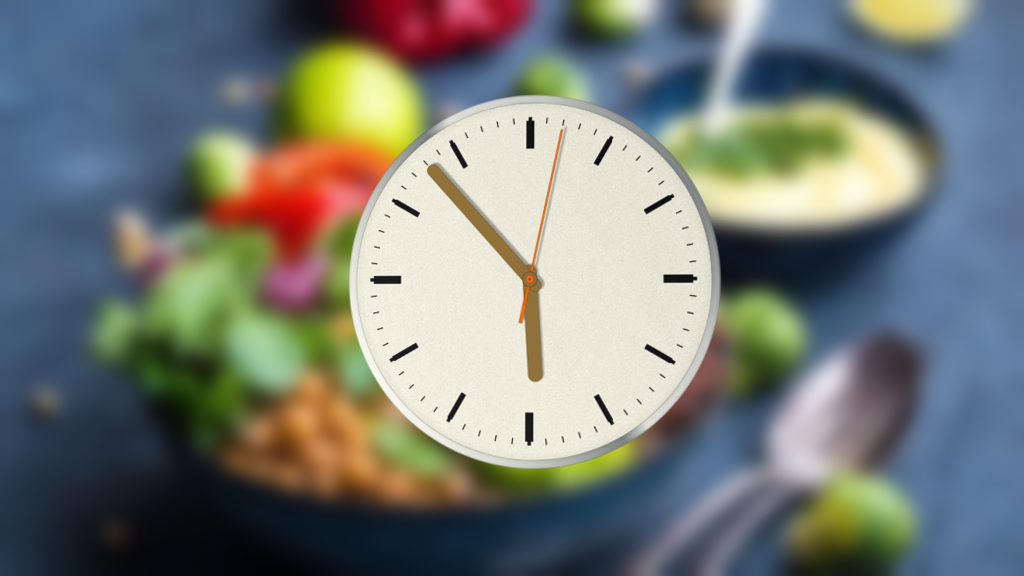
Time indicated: 5:53:02
